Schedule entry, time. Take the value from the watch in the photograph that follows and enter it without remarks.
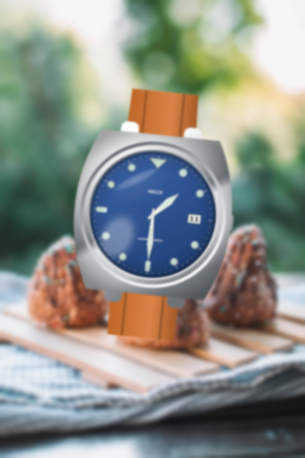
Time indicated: 1:30
